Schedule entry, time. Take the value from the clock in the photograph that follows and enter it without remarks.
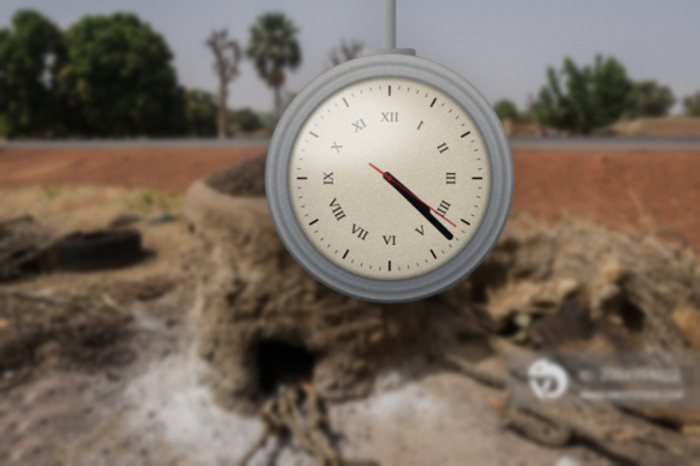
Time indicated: 4:22:21
